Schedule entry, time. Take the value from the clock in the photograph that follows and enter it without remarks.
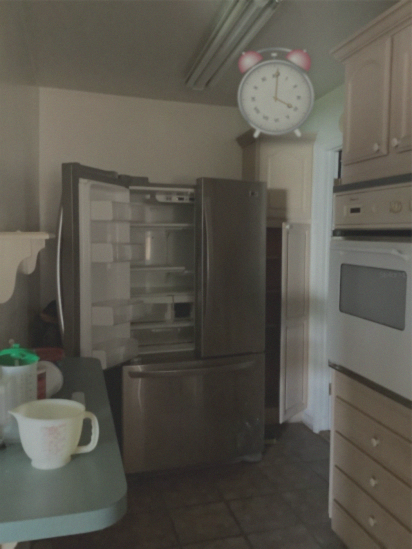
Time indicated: 4:01
